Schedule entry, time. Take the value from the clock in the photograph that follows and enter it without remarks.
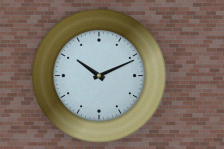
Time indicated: 10:11
